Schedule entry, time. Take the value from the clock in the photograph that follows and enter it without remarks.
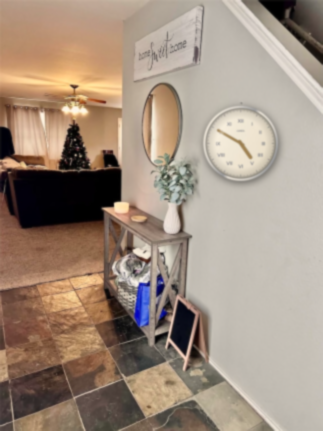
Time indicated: 4:50
